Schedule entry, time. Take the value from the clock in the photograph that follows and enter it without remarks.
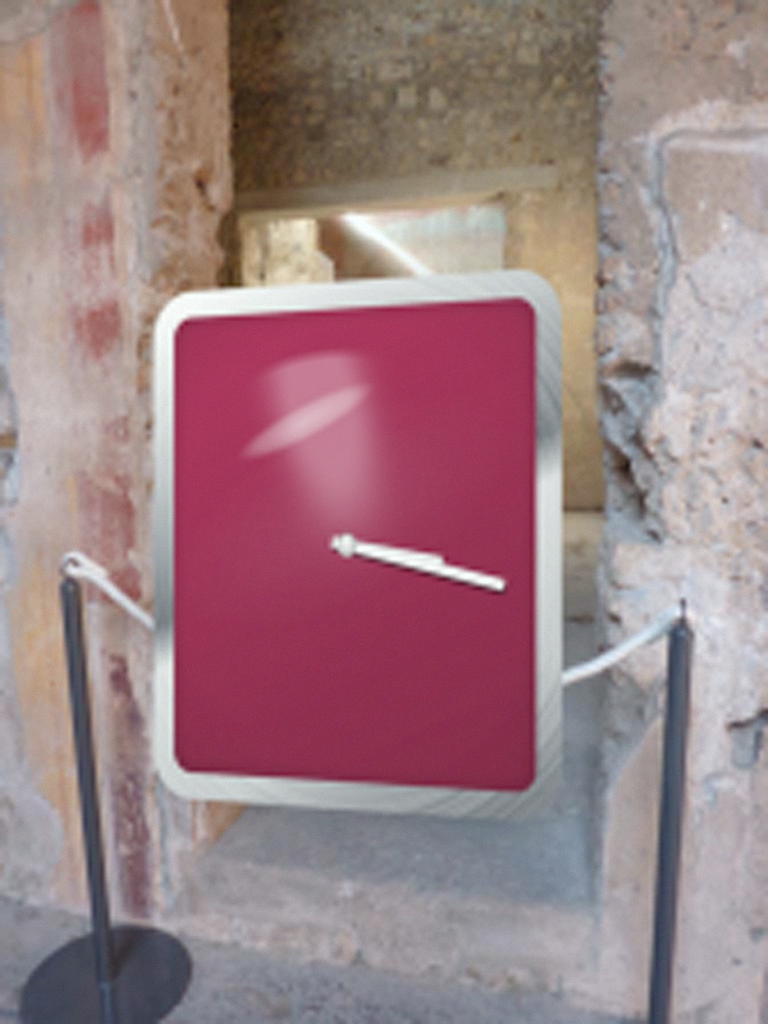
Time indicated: 3:17
